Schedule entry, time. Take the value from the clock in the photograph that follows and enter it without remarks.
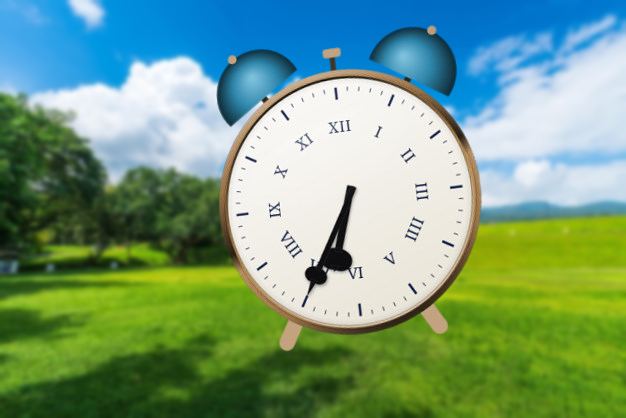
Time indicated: 6:35
